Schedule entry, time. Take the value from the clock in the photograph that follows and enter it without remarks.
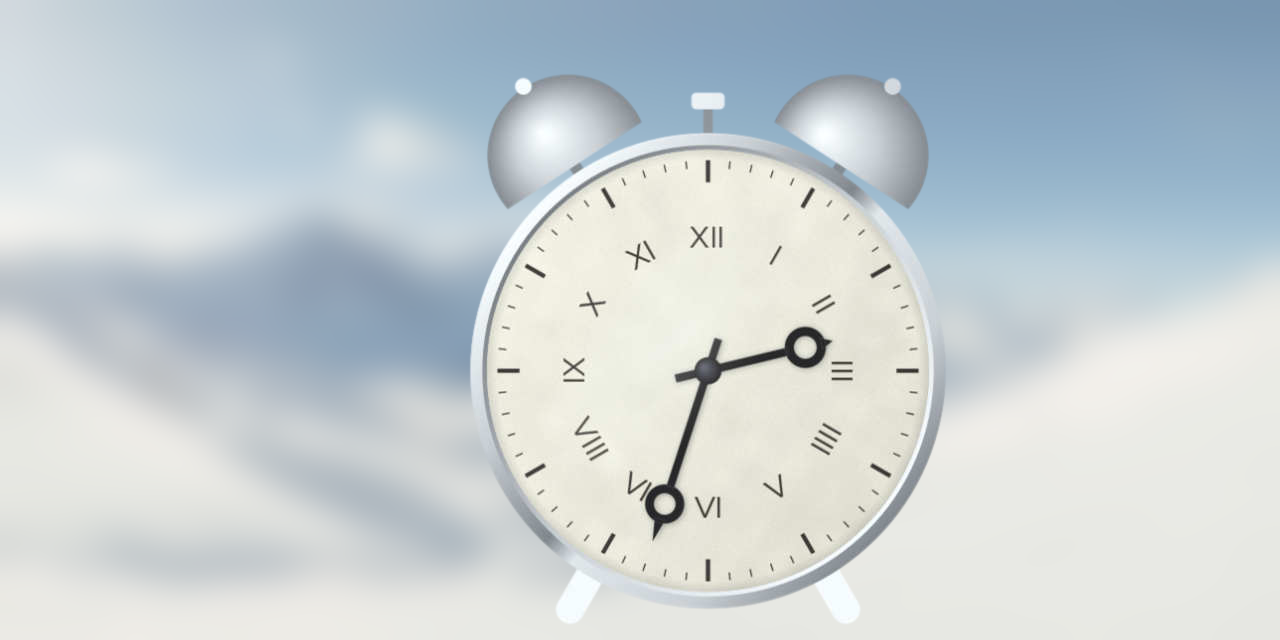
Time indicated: 2:33
